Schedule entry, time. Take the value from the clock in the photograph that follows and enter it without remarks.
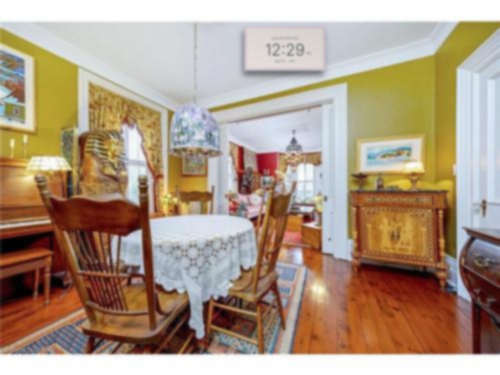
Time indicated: 12:29
